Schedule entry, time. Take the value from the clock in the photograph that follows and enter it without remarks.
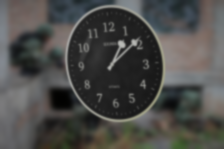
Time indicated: 1:09
